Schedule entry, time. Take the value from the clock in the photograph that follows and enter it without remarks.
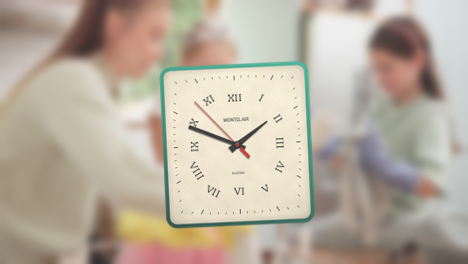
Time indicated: 1:48:53
